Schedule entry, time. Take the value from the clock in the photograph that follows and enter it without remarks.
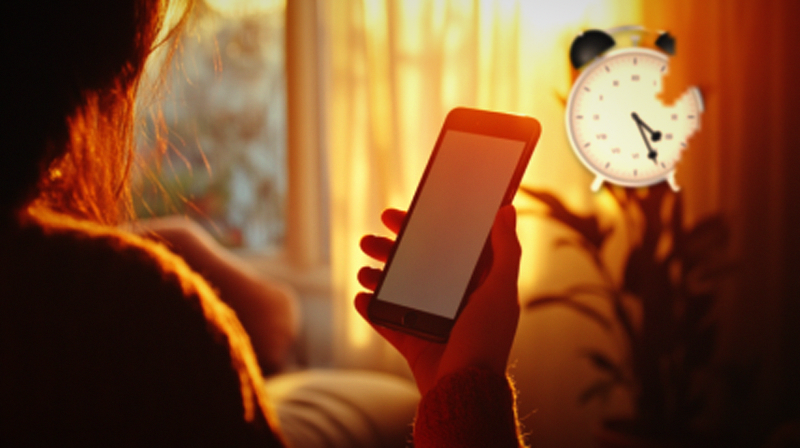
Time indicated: 4:26
